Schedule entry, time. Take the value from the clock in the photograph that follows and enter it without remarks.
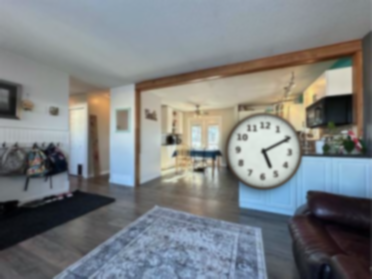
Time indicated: 5:10
